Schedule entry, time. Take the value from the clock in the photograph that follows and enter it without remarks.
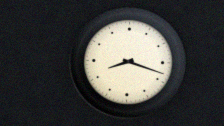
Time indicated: 8:18
